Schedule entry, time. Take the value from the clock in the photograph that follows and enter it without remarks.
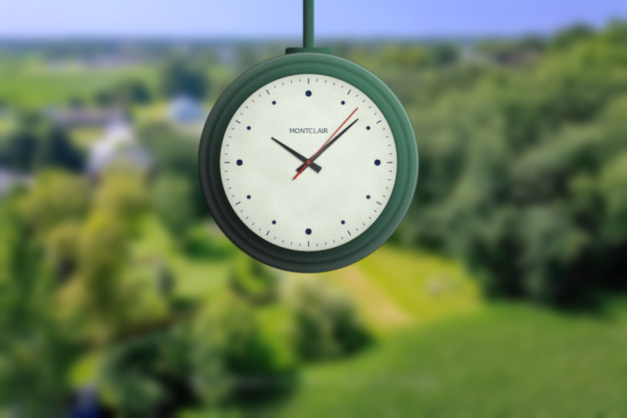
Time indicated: 10:08:07
